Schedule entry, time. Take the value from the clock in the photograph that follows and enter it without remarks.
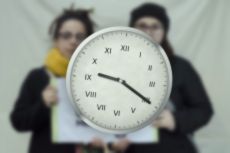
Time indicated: 9:20
